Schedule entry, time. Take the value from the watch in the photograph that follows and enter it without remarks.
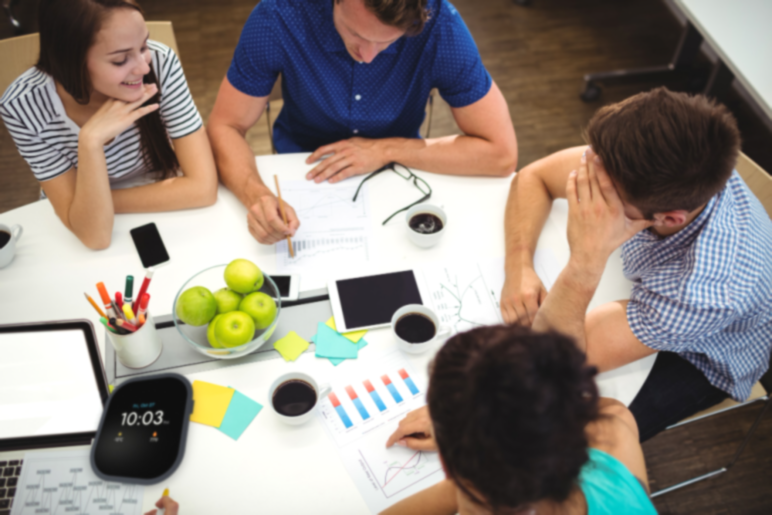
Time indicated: 10:03
